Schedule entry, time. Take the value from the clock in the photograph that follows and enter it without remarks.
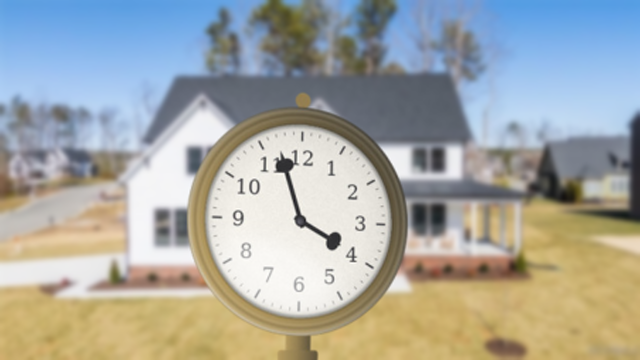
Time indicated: 3:57
